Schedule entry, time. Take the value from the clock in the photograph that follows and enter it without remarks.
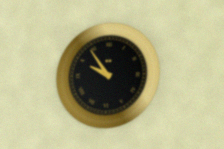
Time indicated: 9:54
